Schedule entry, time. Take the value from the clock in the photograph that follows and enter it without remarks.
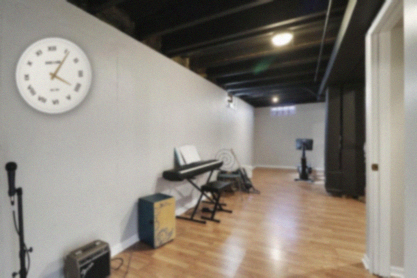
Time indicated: 4:06
